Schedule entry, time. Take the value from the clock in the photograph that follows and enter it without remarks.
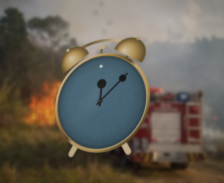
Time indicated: 12:08
